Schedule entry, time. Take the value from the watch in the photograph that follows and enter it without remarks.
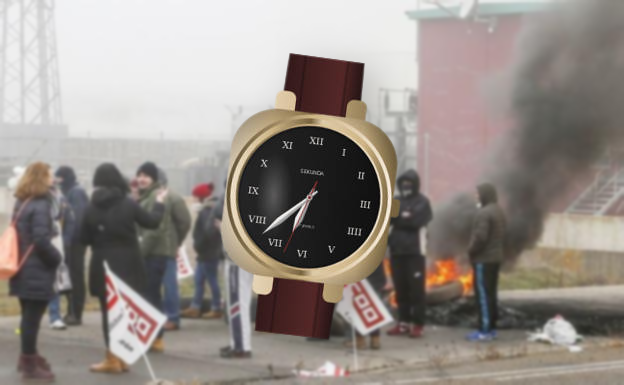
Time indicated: 6:37:33
